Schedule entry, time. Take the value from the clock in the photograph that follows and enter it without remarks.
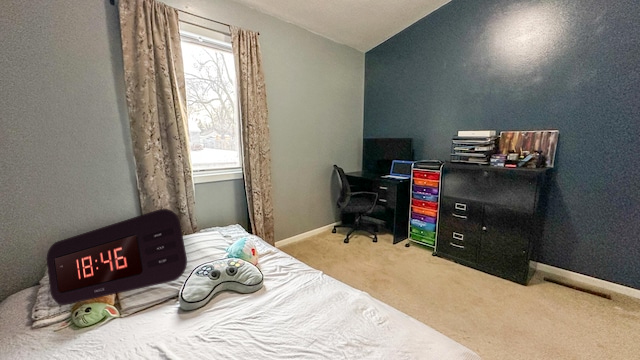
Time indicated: 18:46
